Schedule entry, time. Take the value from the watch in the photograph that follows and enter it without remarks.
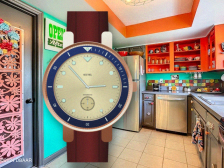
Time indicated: 2:53
